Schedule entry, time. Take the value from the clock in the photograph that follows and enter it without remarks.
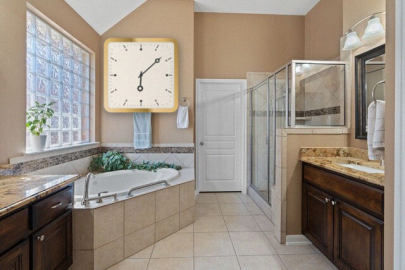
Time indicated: 6:08
